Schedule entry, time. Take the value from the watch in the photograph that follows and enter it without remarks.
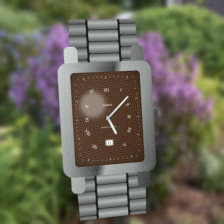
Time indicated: 5:08
